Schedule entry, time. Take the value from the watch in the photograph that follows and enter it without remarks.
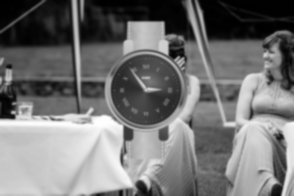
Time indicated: 2:54
